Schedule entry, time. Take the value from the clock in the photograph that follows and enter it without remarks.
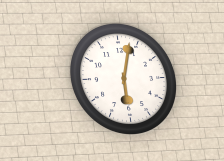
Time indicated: 6:03
